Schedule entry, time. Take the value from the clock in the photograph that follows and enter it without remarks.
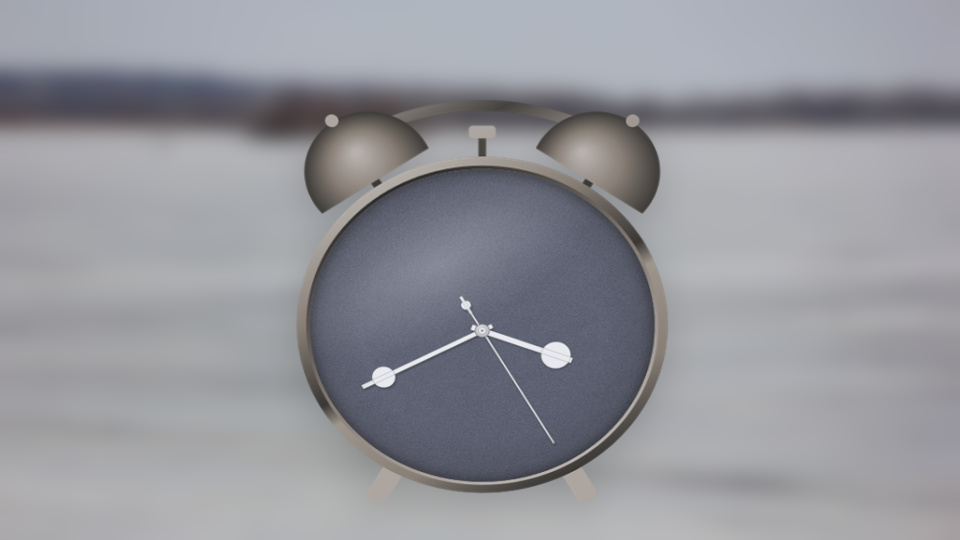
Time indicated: 3:40:25
